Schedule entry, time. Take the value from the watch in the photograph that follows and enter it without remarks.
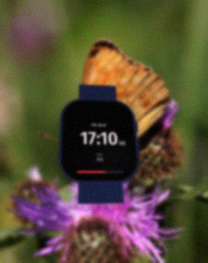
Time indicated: 17:10
